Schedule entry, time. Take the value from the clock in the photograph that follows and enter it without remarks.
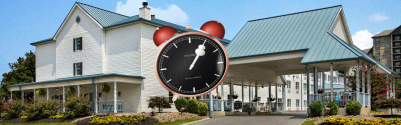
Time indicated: 1:05
